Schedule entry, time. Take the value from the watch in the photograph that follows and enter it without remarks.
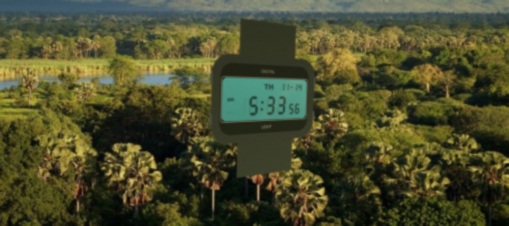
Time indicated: 5:33:56
